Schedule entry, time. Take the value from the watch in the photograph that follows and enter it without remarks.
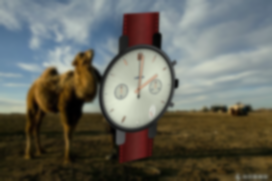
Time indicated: 2:01
